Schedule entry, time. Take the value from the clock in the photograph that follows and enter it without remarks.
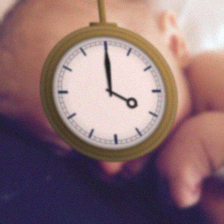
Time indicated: 4:00
